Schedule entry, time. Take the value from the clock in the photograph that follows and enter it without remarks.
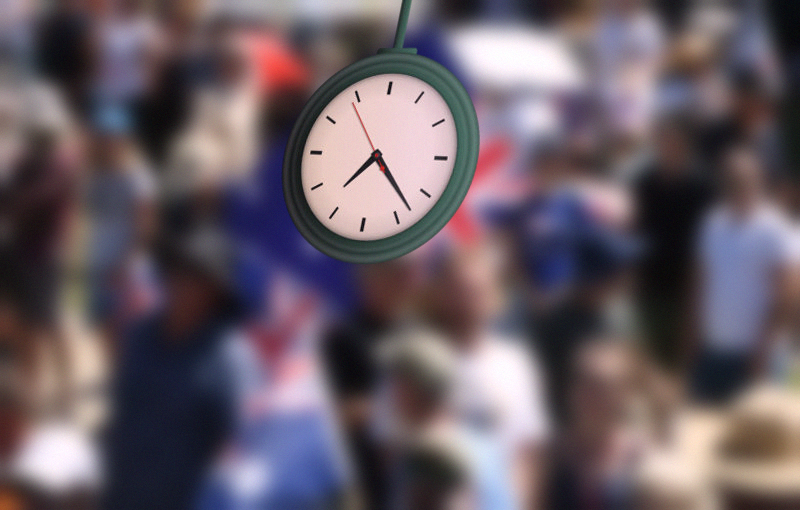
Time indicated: 7:22:54
